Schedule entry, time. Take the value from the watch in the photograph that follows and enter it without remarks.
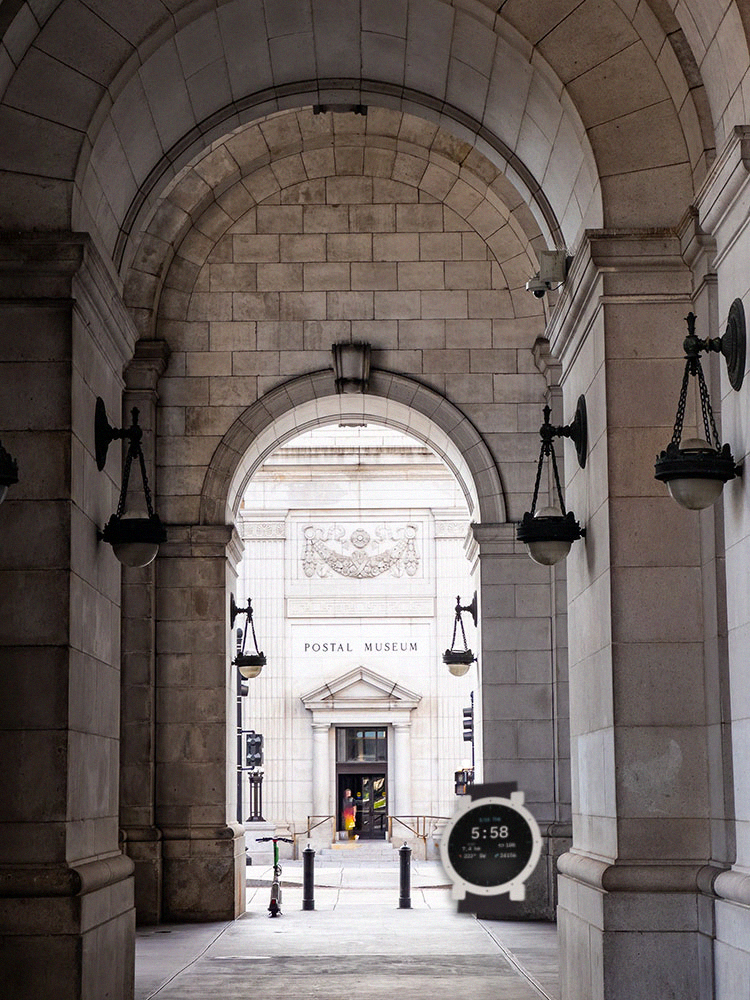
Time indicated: 5:58
